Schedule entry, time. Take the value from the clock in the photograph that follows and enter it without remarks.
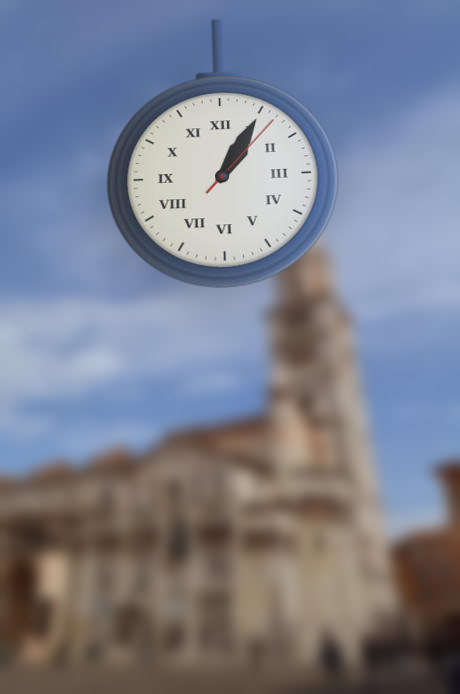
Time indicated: 1:05:07
